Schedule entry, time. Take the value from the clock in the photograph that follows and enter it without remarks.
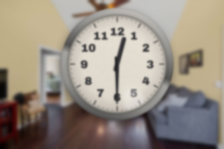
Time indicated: 12:30
